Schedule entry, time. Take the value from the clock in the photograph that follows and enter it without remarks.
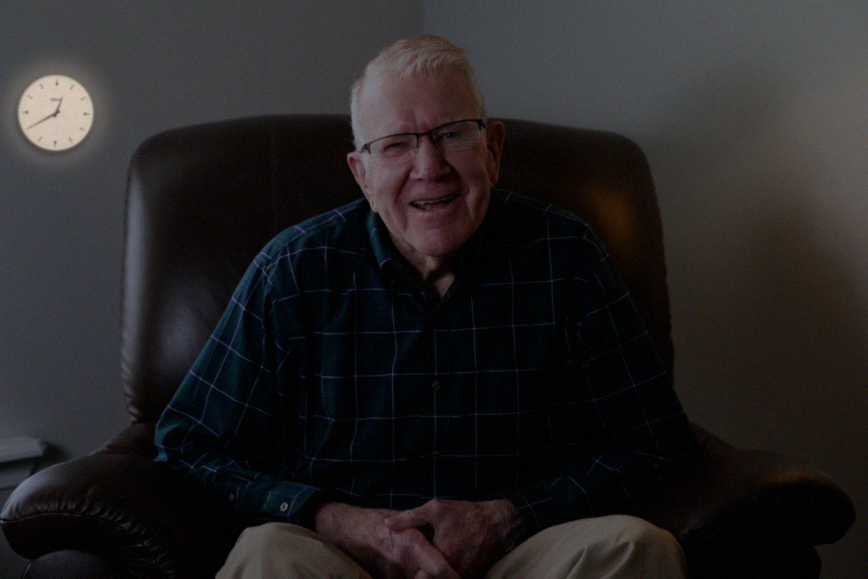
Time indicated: 12:40
